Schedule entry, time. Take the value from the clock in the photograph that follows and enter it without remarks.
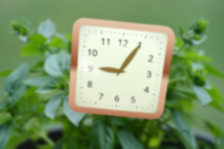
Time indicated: 9:05
